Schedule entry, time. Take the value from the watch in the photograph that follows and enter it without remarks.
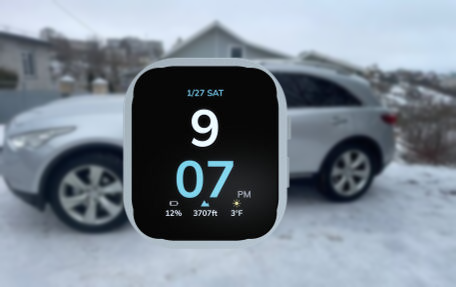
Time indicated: 9:07
